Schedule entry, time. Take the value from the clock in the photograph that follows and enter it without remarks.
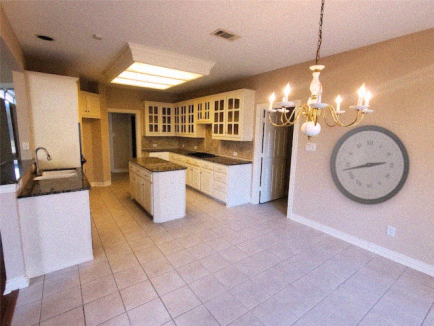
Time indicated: 2:43
